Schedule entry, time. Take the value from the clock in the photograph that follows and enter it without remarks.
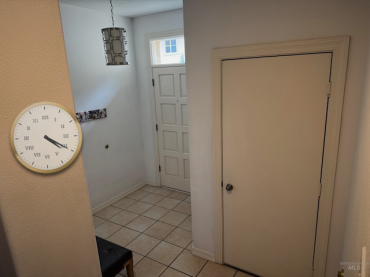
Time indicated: 4:20
